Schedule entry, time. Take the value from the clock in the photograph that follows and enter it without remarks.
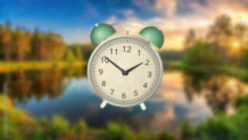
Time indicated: 1:51
